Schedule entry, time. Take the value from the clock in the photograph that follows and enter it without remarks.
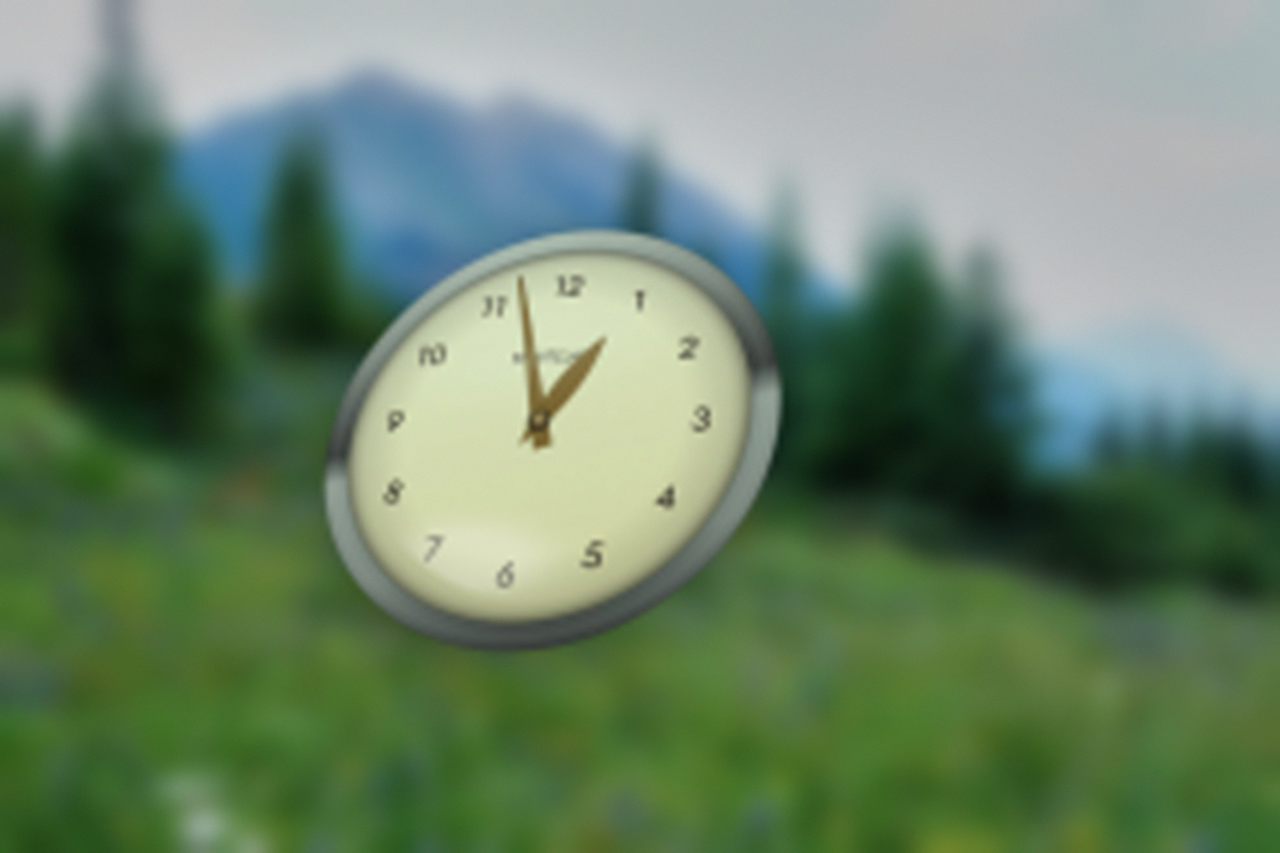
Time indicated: 12:57
